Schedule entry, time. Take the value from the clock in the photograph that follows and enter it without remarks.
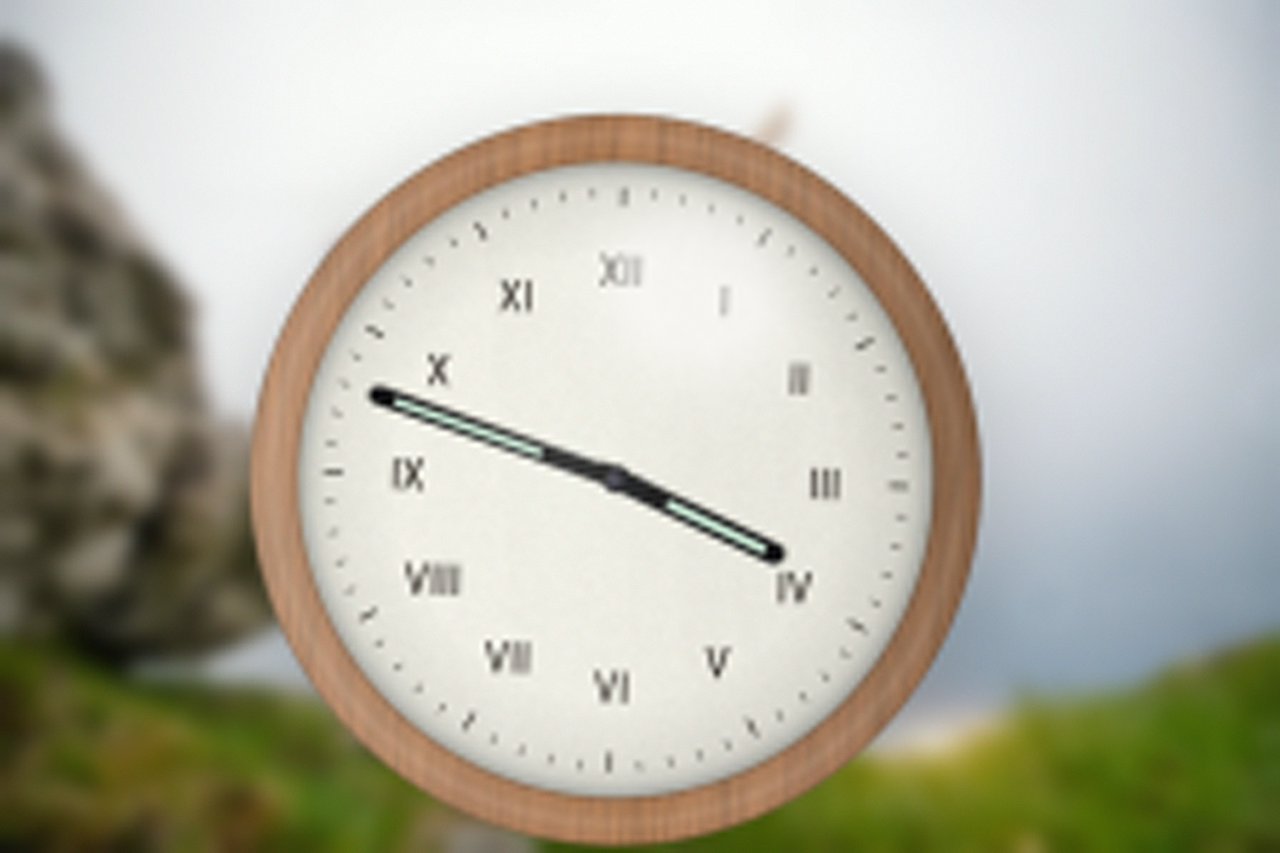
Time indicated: 3:48
